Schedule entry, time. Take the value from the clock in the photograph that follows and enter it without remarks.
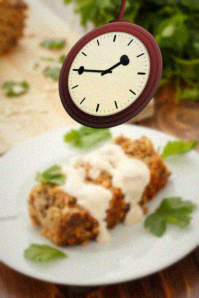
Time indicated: 1:45
